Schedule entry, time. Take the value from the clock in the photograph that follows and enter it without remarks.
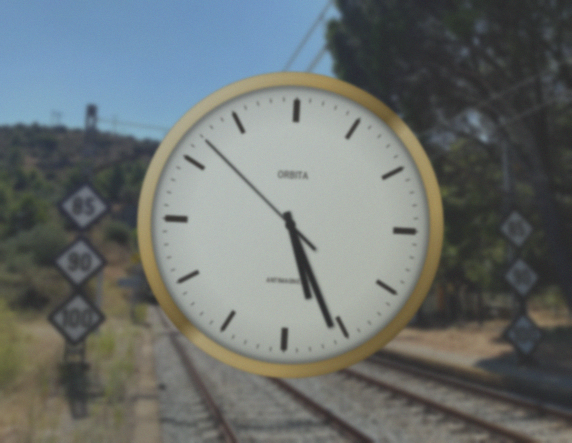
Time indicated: 5:25:52
